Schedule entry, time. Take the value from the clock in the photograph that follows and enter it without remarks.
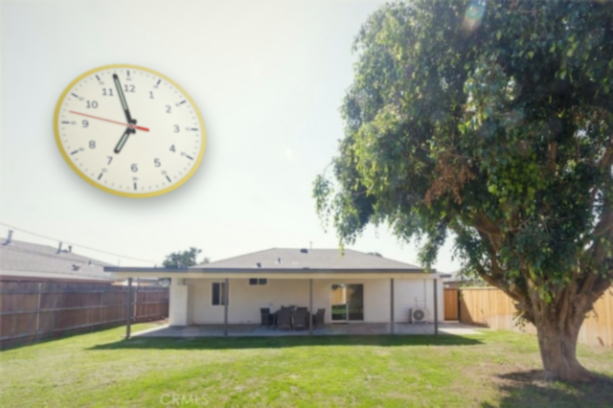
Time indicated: 6:57:47
